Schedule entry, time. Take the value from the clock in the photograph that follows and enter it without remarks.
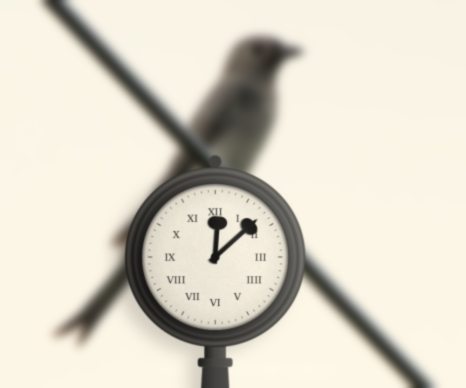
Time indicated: 12:08
